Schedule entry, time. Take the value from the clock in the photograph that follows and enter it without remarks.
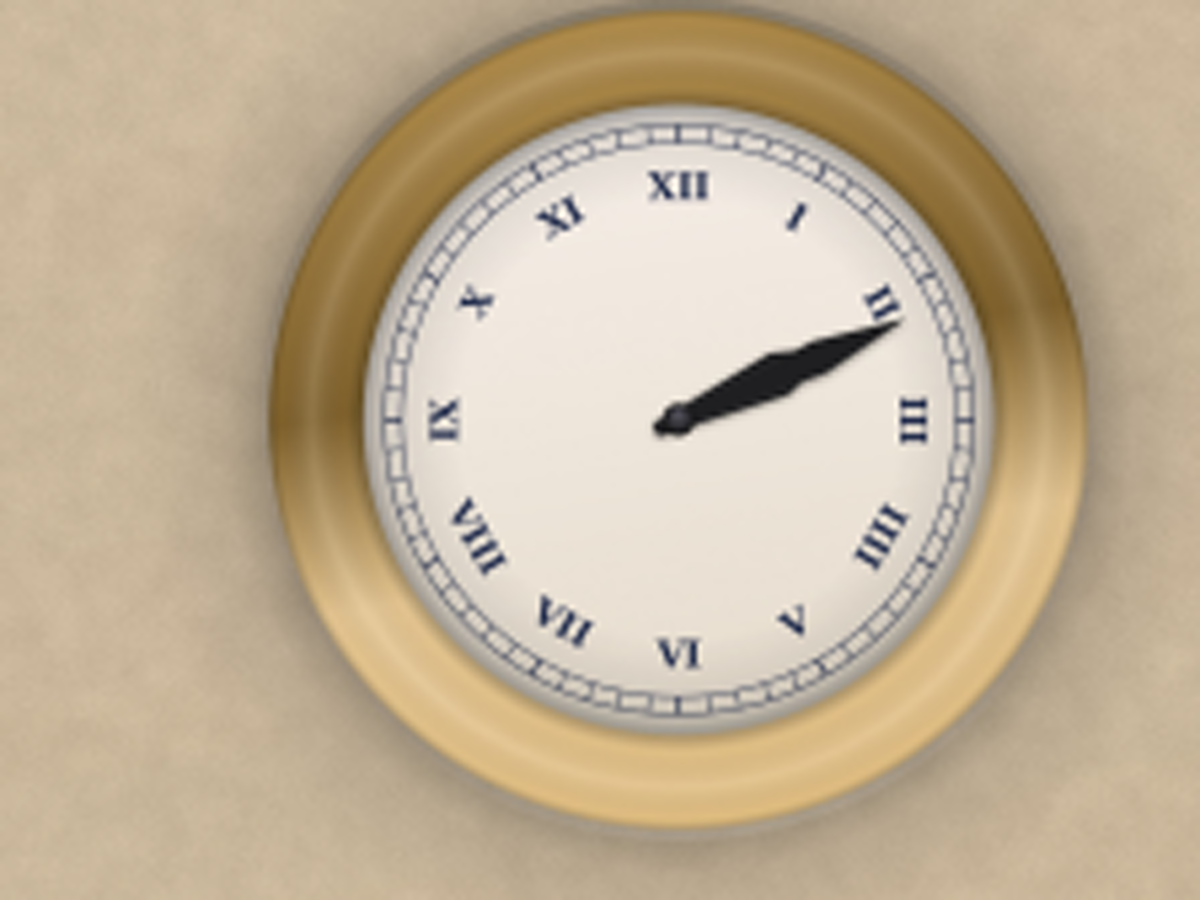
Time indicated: 2:11
